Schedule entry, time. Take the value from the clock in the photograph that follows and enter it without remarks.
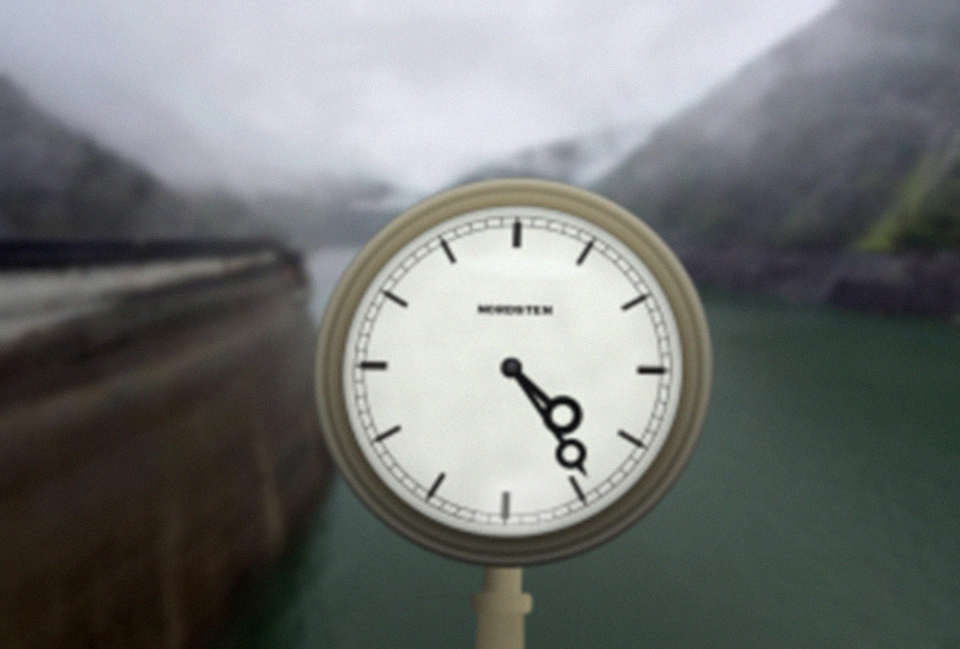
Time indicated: 4:24
